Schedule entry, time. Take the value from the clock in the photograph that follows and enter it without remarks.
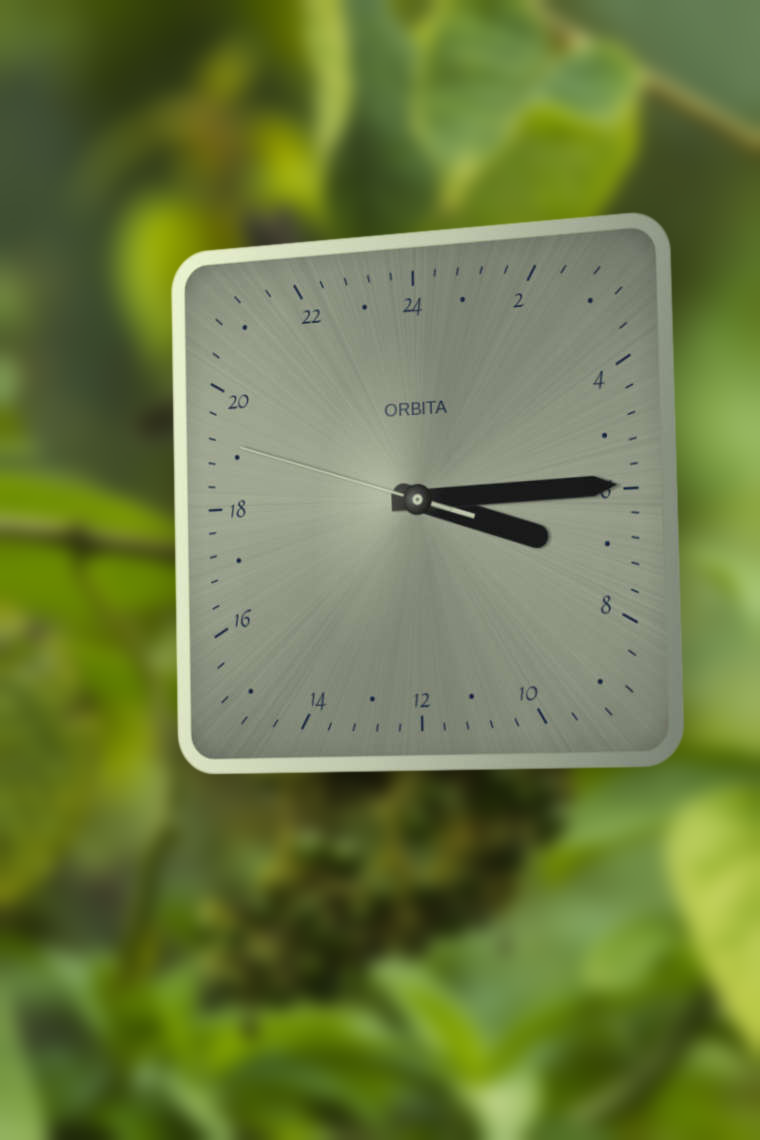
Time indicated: 7:14:48
